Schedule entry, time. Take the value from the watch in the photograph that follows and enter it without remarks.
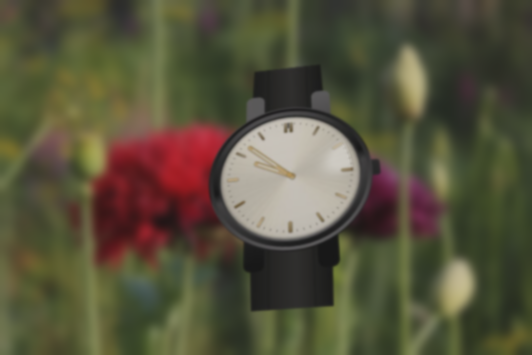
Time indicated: 9:52
